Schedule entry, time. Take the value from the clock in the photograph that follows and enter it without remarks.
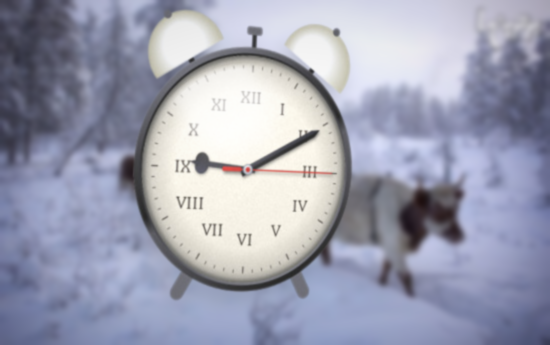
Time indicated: 9:10:15
